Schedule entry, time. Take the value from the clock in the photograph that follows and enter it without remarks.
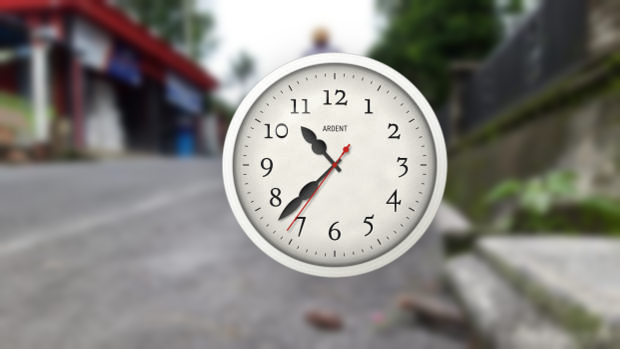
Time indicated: 10:37:36
